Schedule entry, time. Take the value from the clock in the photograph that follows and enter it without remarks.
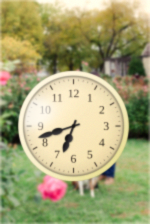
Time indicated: 6:42
